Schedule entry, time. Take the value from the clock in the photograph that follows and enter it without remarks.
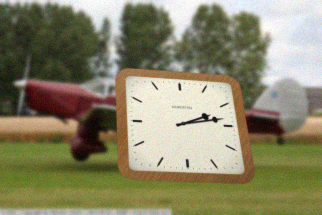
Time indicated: 2:13
